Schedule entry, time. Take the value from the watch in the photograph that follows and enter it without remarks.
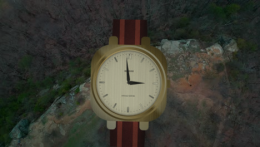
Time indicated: 2:59
